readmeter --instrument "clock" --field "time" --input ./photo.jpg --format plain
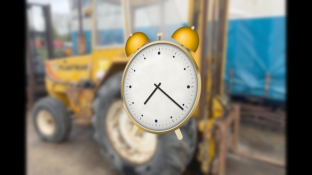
7:21
